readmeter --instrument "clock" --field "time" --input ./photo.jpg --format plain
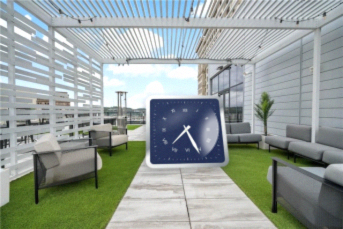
7:26
